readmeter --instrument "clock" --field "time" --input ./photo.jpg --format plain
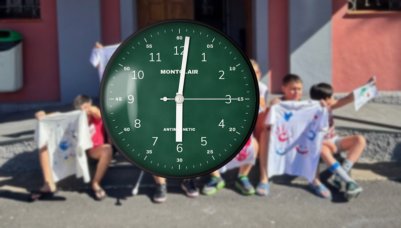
6:01:15
